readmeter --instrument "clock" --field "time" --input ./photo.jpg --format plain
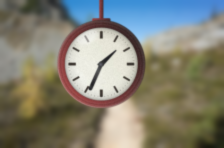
1:34
